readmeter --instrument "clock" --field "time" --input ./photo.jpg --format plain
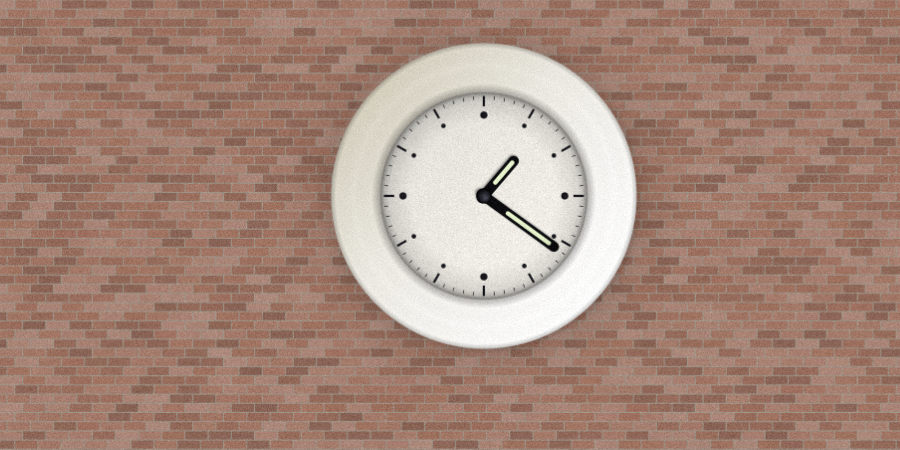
1:21
